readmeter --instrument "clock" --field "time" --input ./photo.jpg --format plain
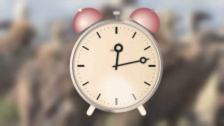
12:13
